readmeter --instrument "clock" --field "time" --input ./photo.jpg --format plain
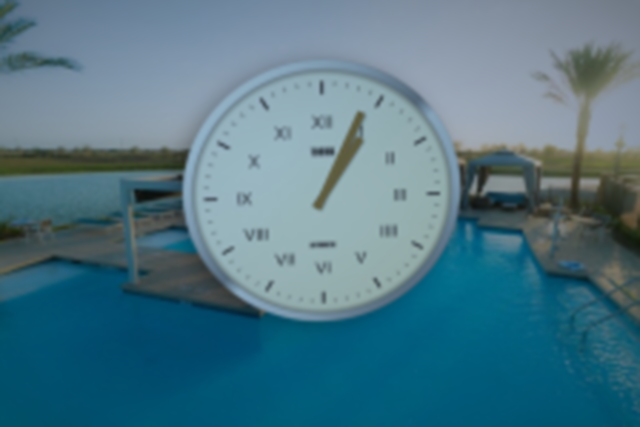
1:04
